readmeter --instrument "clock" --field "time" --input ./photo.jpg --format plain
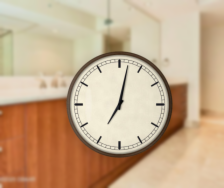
7:02
